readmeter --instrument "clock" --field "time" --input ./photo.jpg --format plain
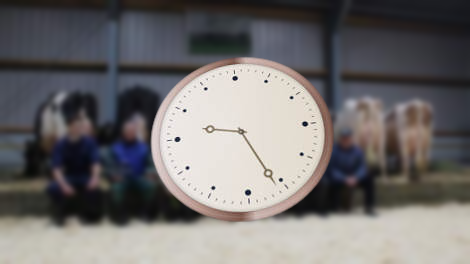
9:26
